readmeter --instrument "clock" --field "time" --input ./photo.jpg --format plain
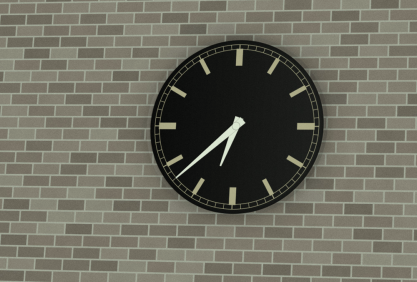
6:38
